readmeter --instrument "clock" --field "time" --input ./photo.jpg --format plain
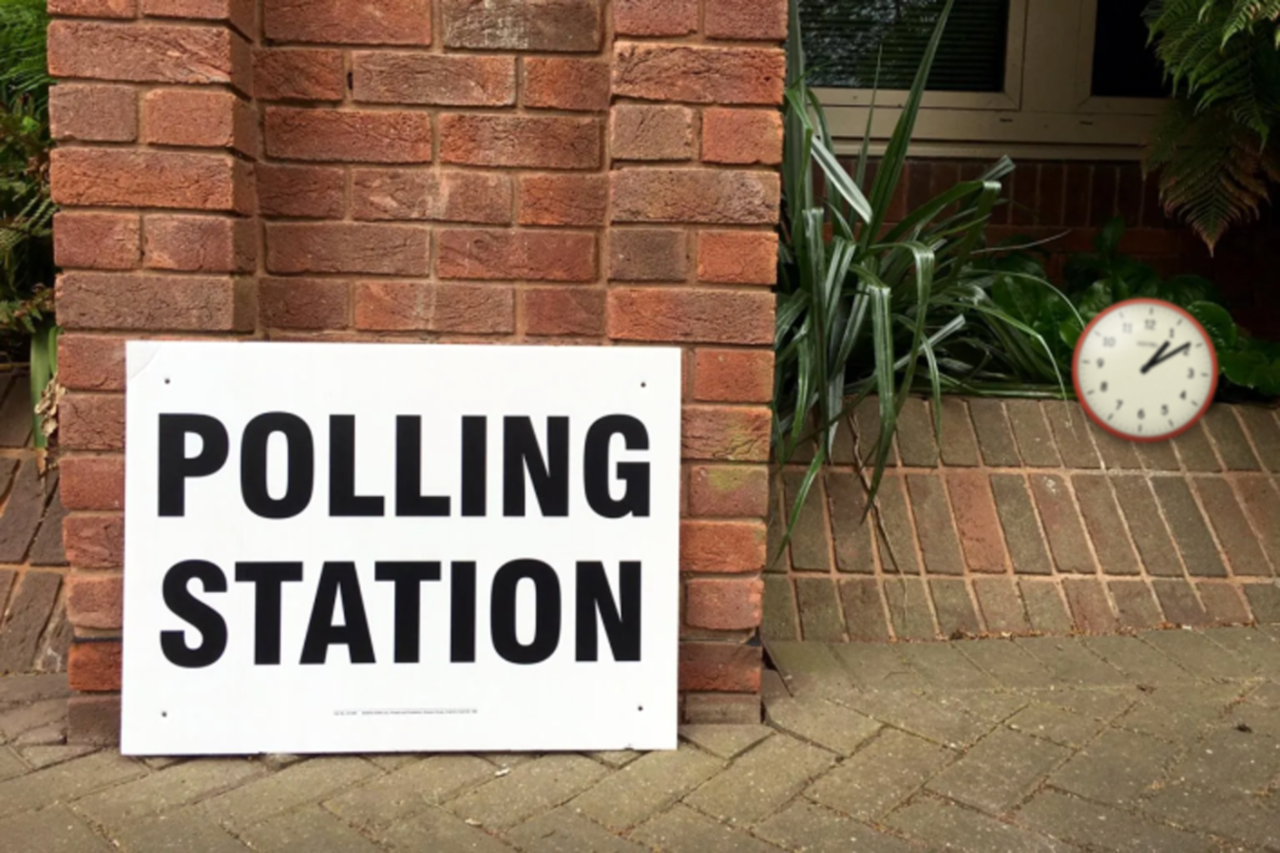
1:09
